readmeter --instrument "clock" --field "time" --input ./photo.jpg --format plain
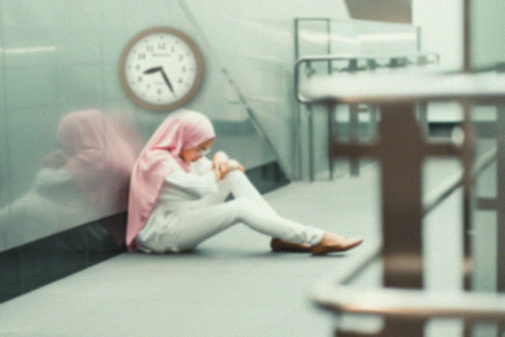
8:25
